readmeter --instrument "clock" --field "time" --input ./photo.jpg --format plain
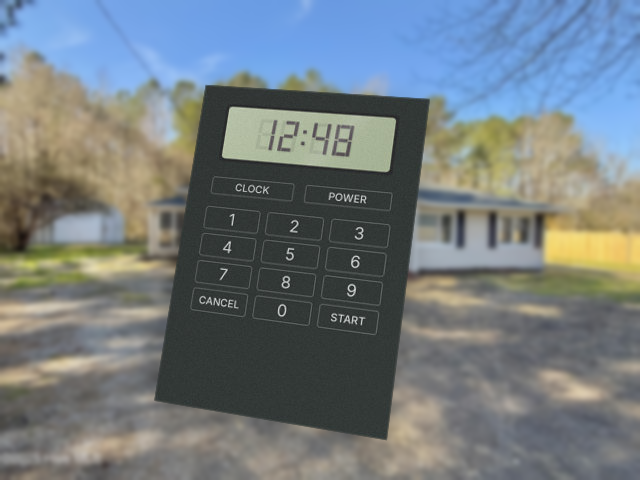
12:48
